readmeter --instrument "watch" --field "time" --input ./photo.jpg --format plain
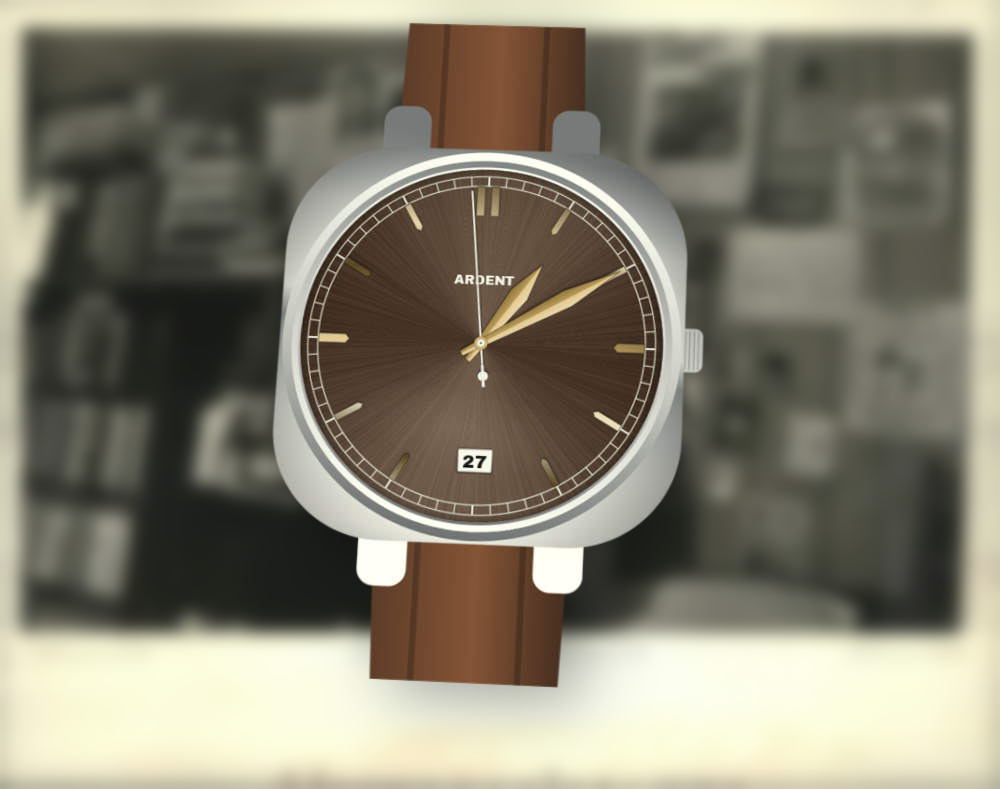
1:09:59
